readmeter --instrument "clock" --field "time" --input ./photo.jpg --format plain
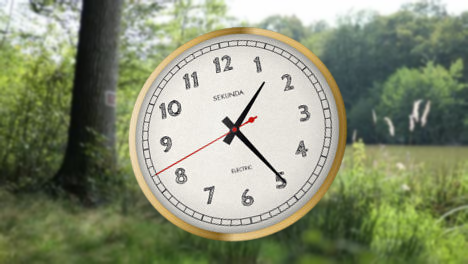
1:24:42
